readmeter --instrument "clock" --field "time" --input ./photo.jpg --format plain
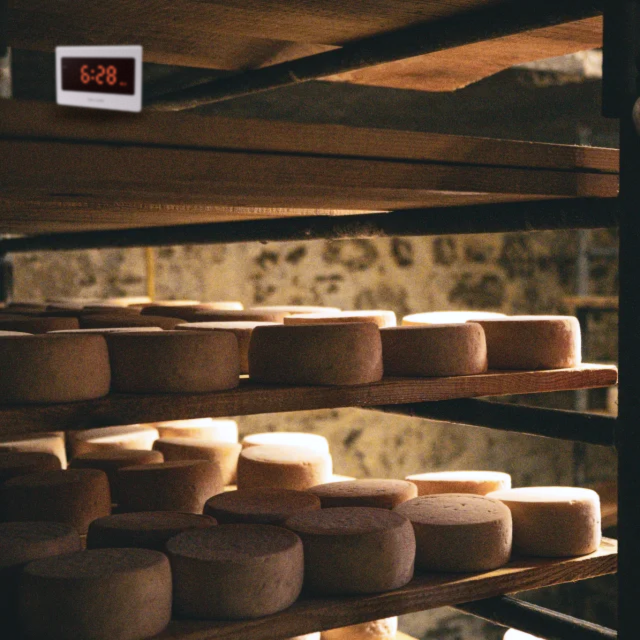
6:28
